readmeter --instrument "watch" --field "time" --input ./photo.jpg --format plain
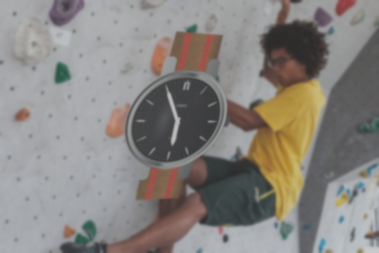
5:55
